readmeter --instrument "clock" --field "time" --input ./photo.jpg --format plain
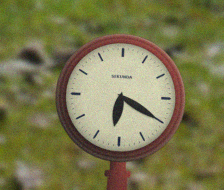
6:20
